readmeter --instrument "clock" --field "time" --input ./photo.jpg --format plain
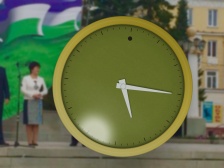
5:15
